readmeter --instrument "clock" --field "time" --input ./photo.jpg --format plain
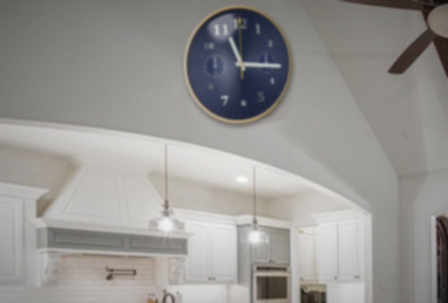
11:16
